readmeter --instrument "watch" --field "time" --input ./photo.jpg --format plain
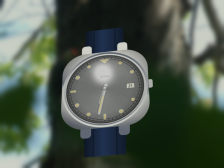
6:32
